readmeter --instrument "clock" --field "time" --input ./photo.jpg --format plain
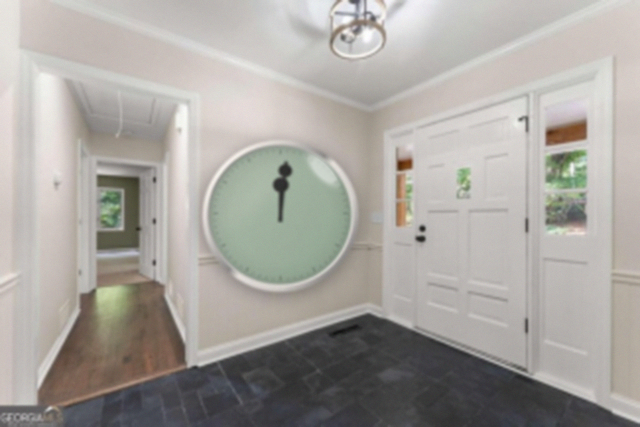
12:01
